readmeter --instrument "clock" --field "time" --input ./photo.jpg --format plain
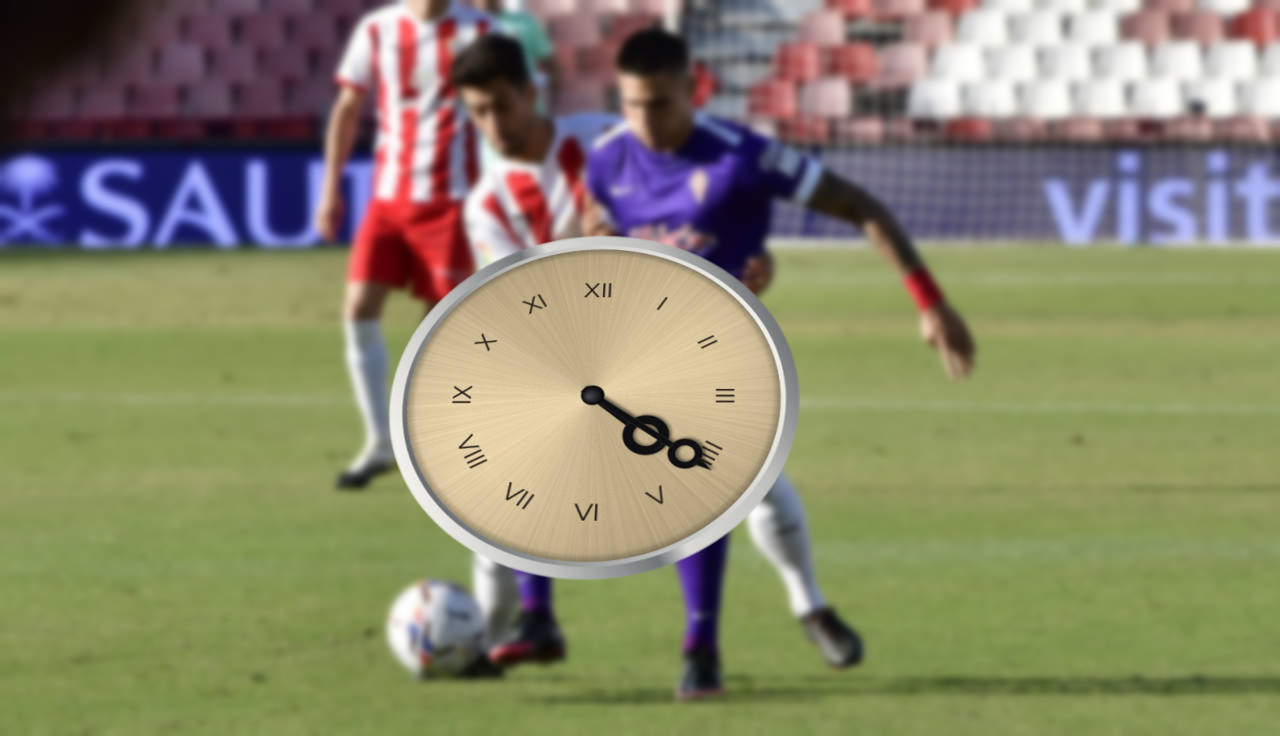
4:21
